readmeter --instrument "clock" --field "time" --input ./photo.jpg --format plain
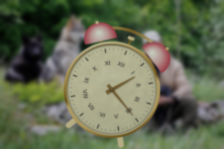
1:20
